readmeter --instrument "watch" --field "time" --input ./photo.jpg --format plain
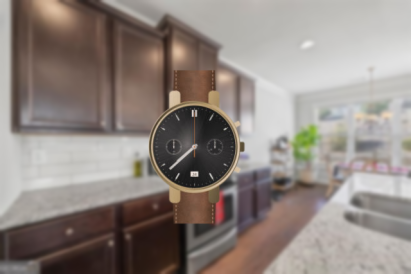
7:38
